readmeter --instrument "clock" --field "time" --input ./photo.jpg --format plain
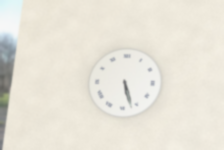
5:27
